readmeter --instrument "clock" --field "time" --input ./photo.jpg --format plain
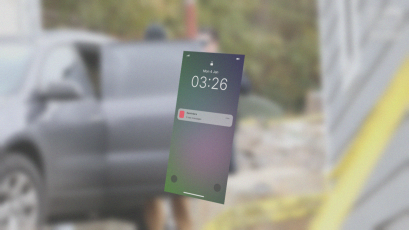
3:26
